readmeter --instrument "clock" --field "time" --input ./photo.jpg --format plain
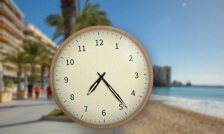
7:24
